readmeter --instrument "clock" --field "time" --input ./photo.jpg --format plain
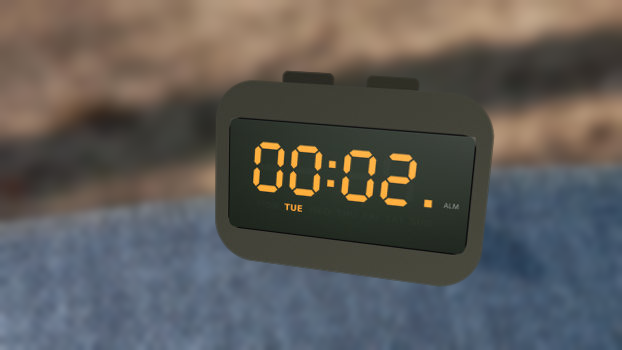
0:02
